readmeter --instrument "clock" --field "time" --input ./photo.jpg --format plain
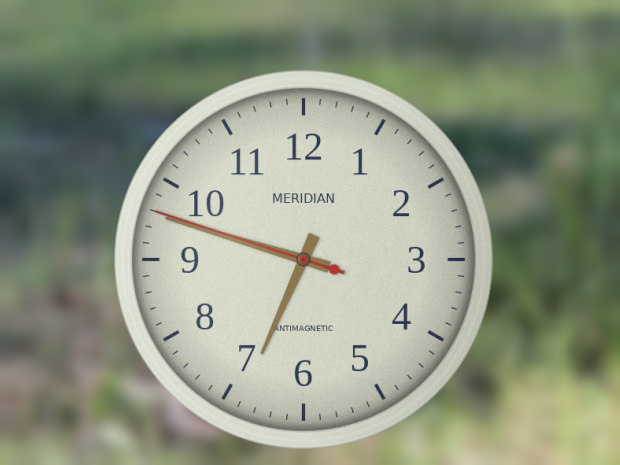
6:47:48
